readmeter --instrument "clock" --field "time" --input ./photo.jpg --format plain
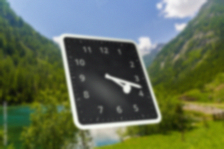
4:18
